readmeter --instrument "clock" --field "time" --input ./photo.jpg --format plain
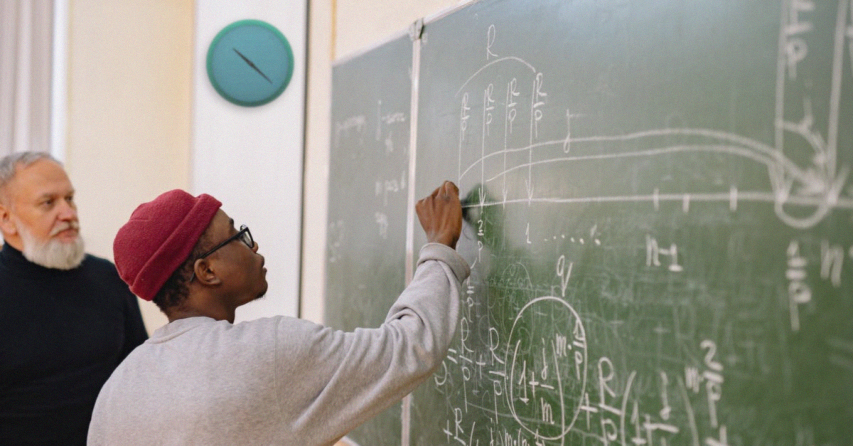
10:22
